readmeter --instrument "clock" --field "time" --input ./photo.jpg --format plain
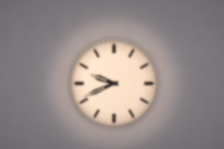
9:41
